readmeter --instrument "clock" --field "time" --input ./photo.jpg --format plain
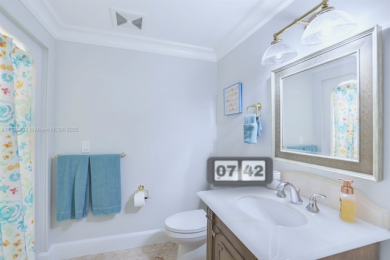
7:42
